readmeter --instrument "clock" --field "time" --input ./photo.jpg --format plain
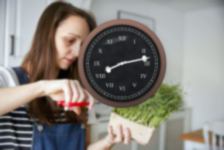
8:13
